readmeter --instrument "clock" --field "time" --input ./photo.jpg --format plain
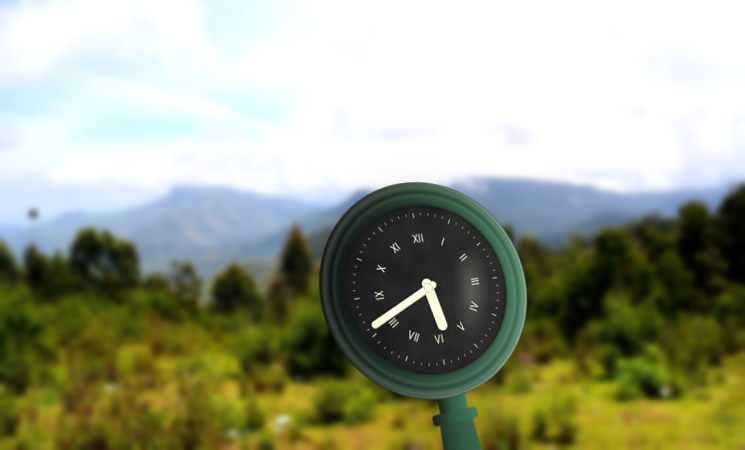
5:41
